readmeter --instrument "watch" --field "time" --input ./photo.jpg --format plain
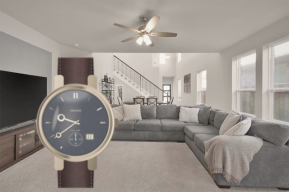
9:39
